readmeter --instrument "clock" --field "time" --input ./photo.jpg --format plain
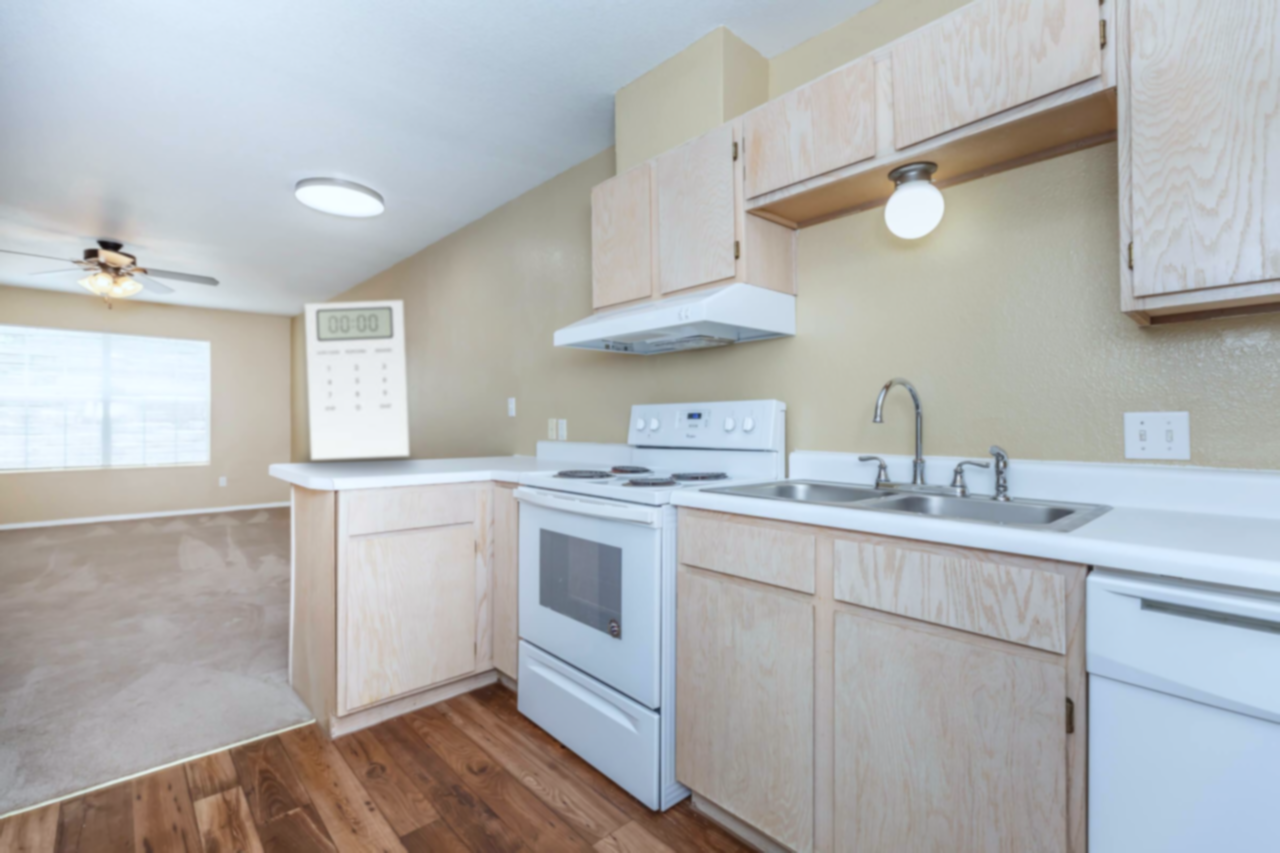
0:00
